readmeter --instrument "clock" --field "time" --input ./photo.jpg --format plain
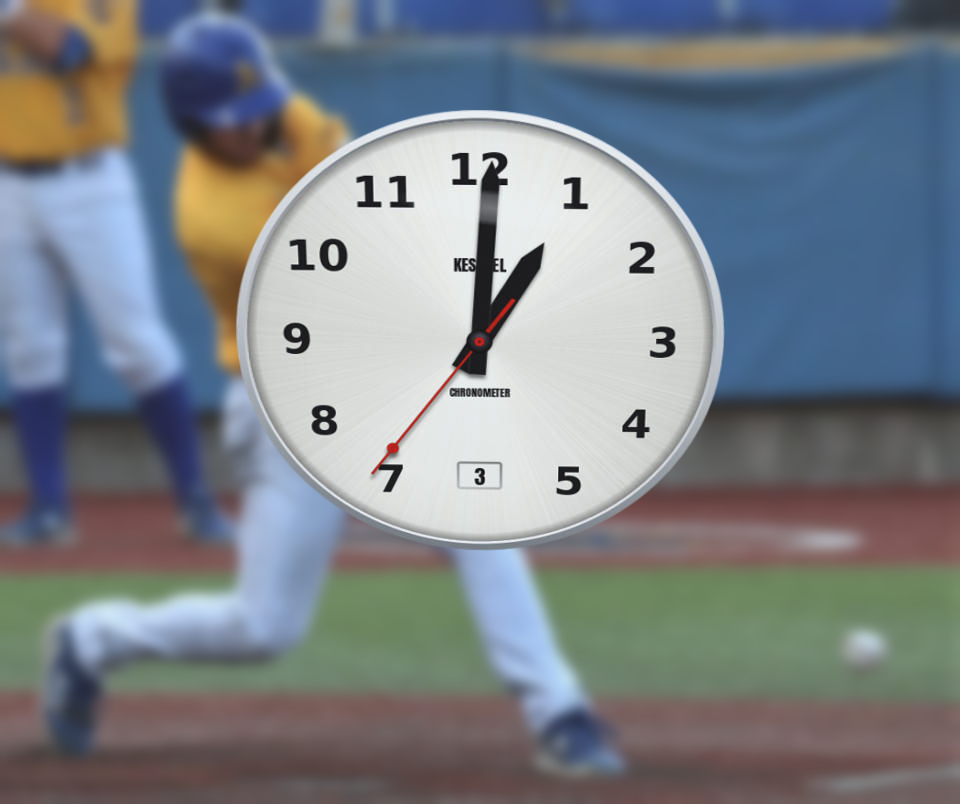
1:00:36
